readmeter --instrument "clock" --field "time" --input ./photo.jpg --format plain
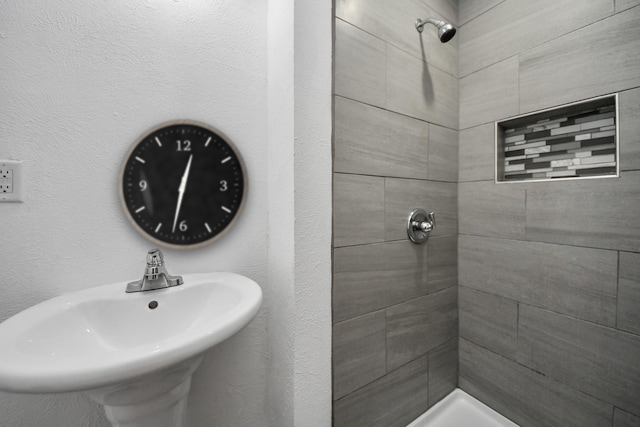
12:32
